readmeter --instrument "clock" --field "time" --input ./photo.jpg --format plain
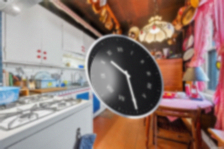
10:30
